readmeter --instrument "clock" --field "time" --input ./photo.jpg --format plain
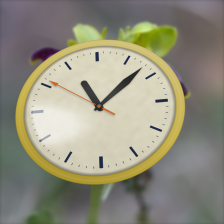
11:07:51
